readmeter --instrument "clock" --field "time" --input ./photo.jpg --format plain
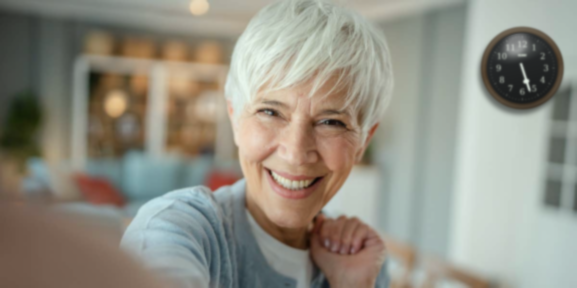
5:27
